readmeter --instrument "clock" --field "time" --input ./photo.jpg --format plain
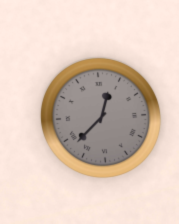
12:38
